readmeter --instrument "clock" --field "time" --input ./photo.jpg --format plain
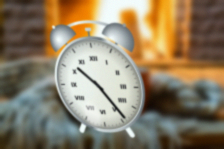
10:24
